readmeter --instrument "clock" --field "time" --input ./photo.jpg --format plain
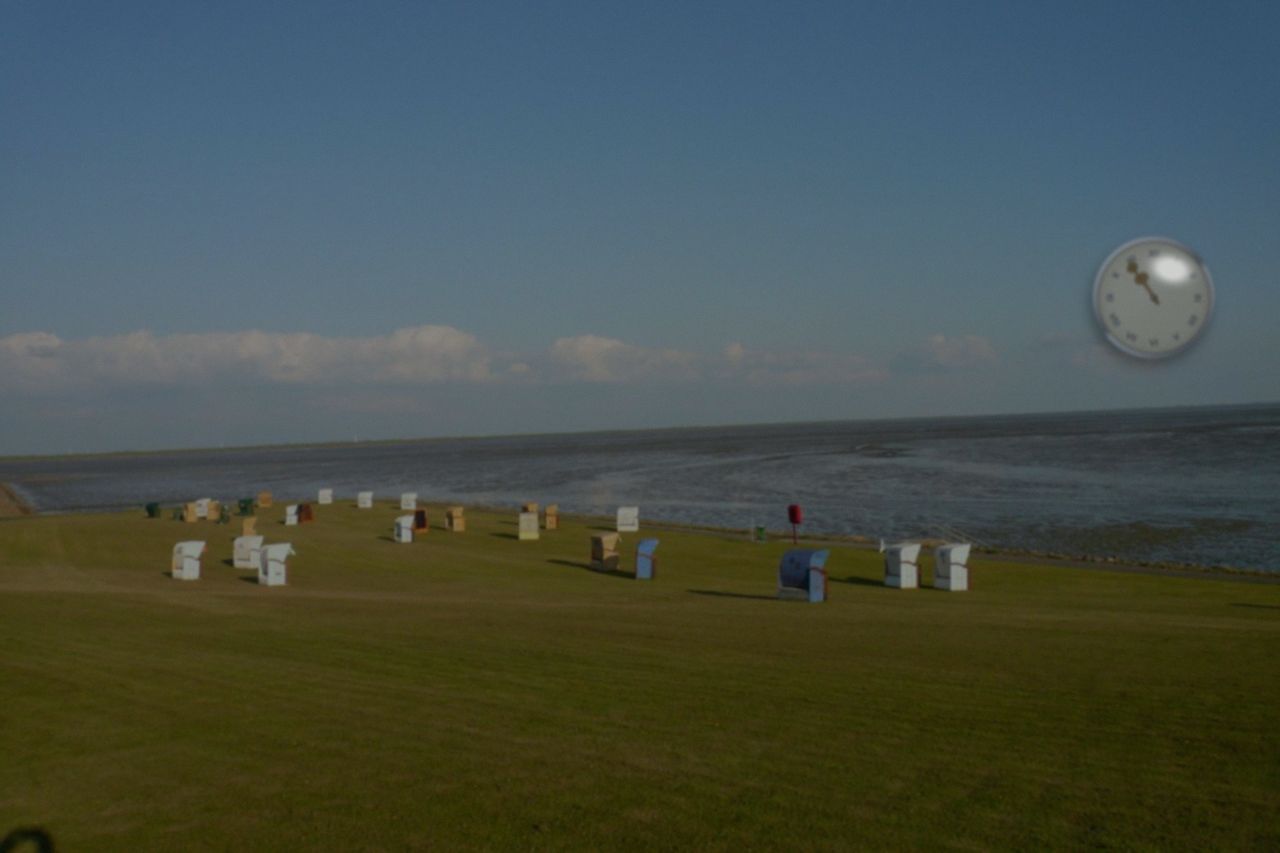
10:54
